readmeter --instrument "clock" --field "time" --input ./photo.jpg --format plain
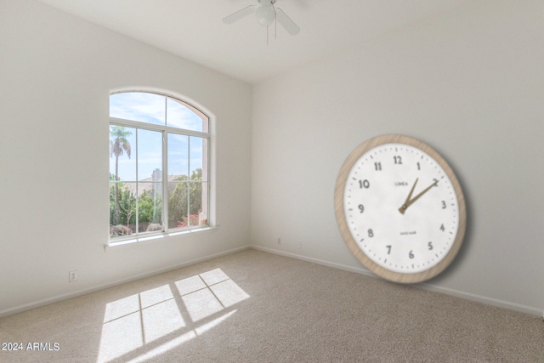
1:10
